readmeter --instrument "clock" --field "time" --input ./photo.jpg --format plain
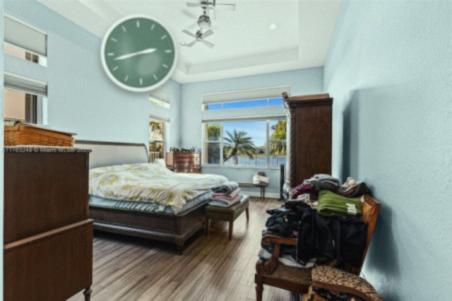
2:43
